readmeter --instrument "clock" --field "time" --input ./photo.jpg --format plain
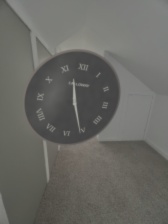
11:26
